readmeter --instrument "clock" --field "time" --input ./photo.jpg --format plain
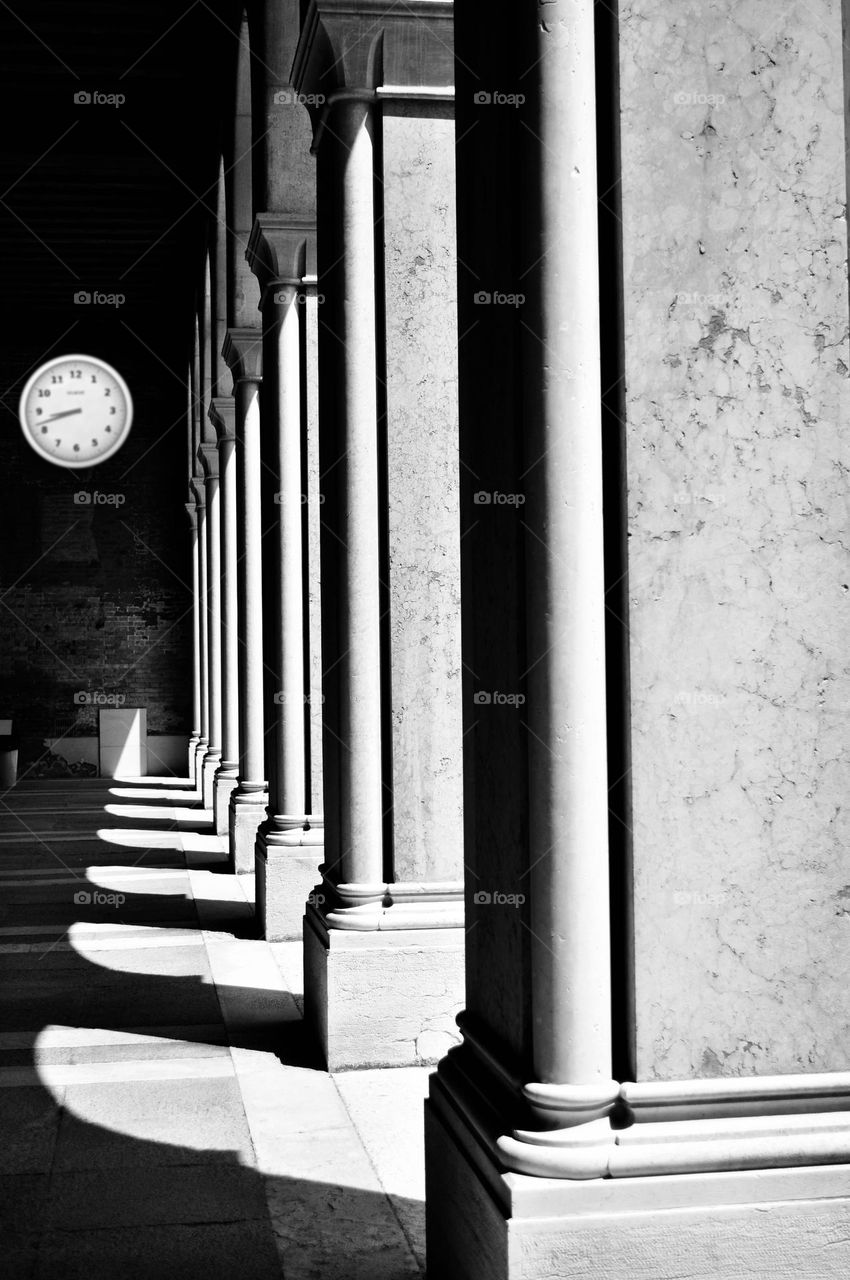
8:42
